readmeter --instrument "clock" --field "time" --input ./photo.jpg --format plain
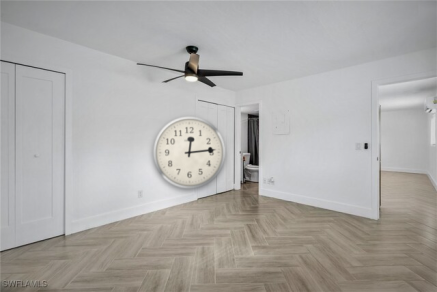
12:14
